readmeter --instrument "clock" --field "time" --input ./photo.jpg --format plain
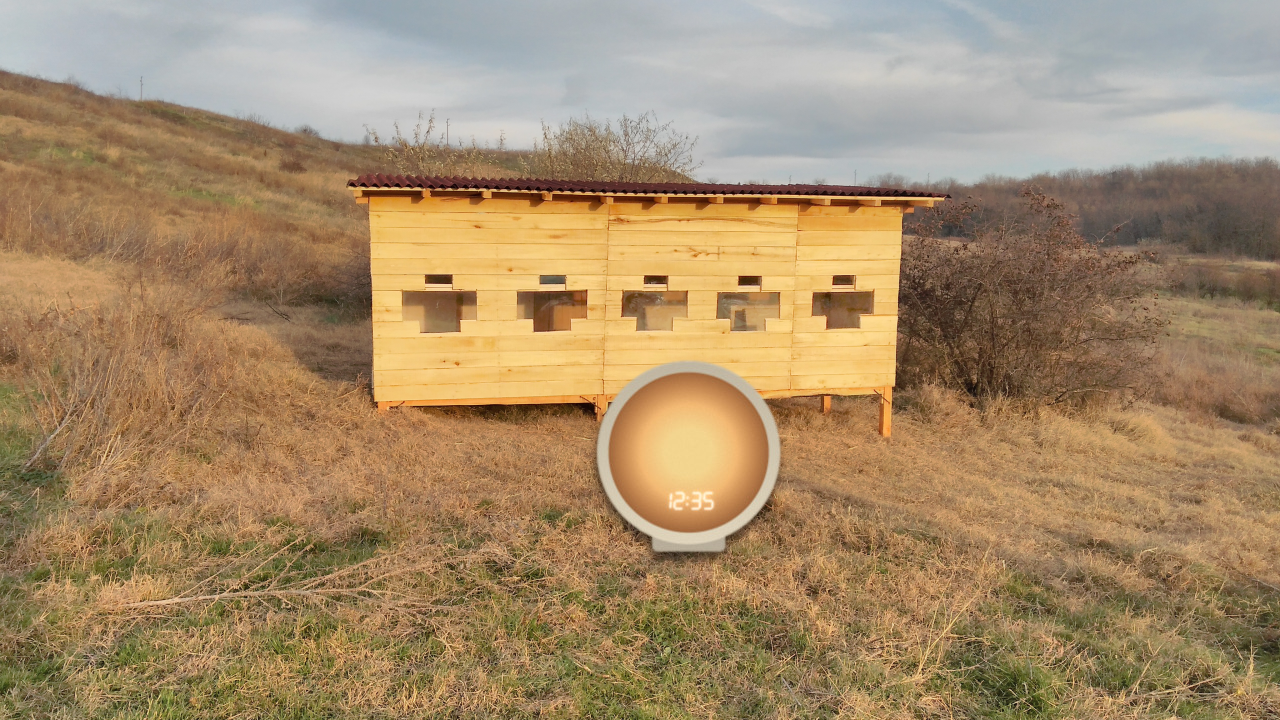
12:35
